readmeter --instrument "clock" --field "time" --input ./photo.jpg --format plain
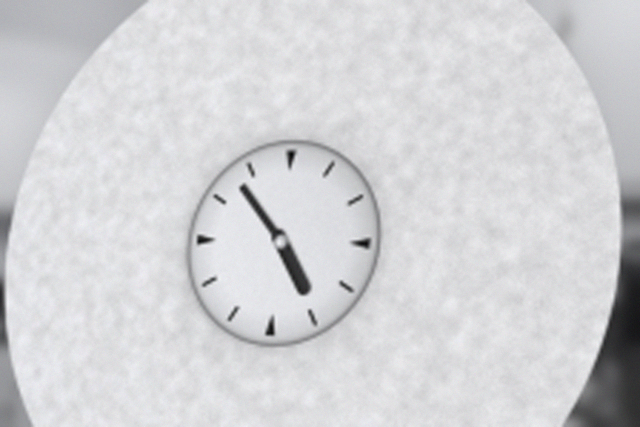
4:53
